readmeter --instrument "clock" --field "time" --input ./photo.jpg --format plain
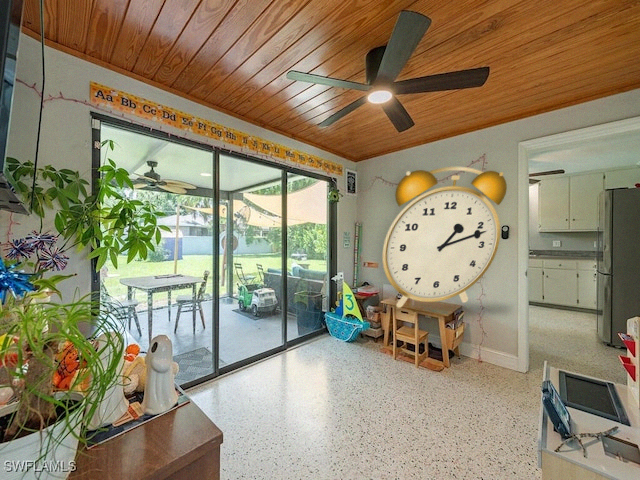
1:12
